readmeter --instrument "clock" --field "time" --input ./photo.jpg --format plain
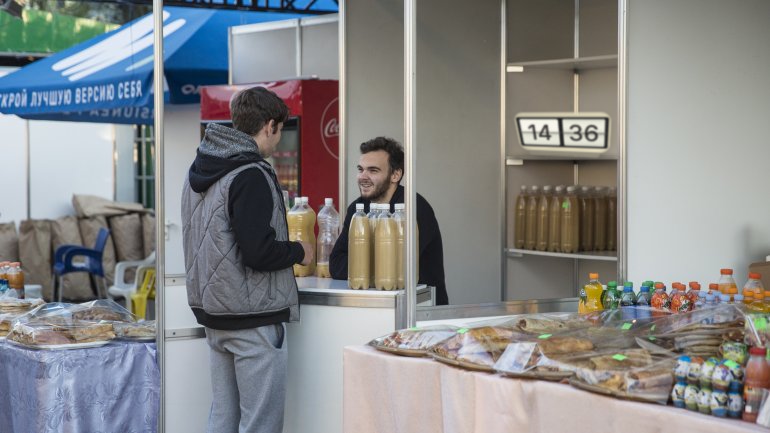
14:36
